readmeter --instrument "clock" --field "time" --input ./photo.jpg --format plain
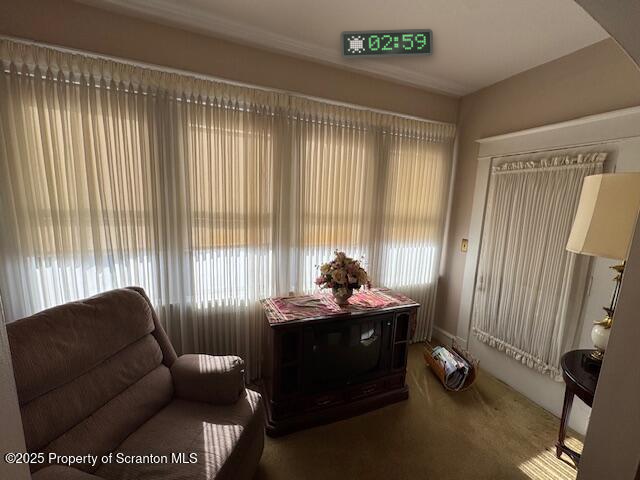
2:59
